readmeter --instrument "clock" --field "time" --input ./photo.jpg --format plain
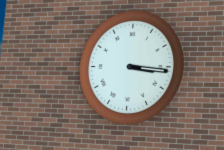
3:16
